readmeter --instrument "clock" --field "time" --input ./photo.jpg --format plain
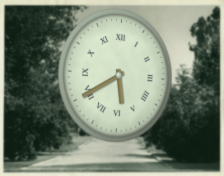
5:40
